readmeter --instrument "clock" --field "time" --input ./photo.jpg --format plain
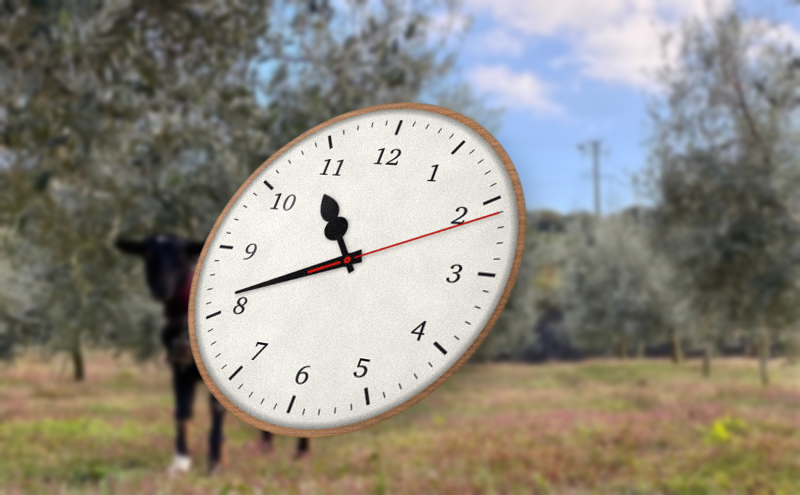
10:41:11
